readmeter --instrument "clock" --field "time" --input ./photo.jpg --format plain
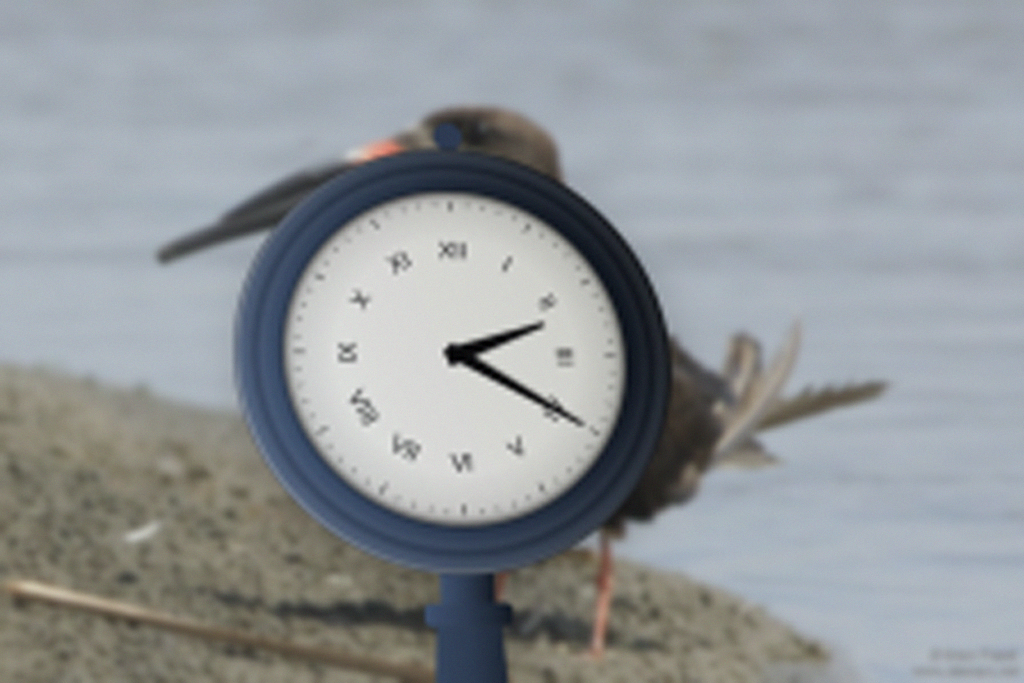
2:20
